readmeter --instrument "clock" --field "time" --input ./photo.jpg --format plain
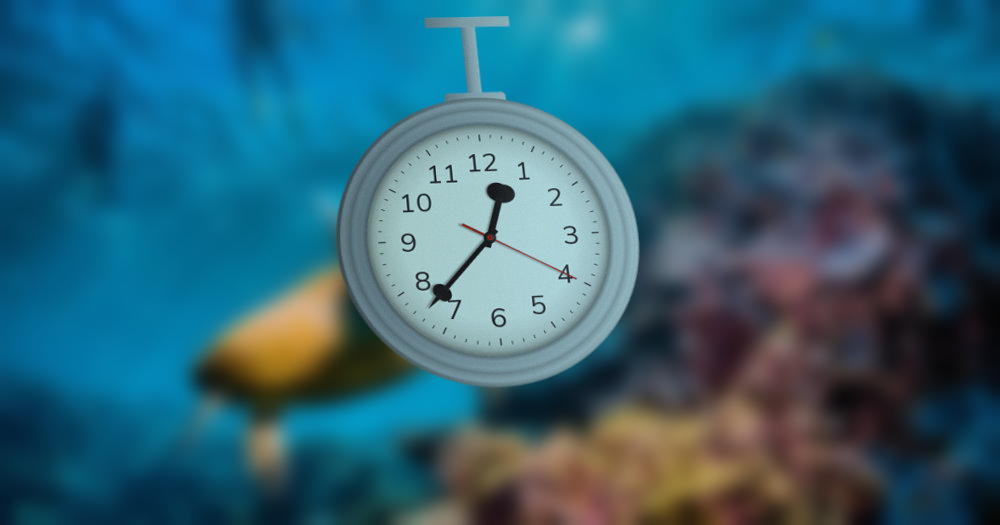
12:37:20
